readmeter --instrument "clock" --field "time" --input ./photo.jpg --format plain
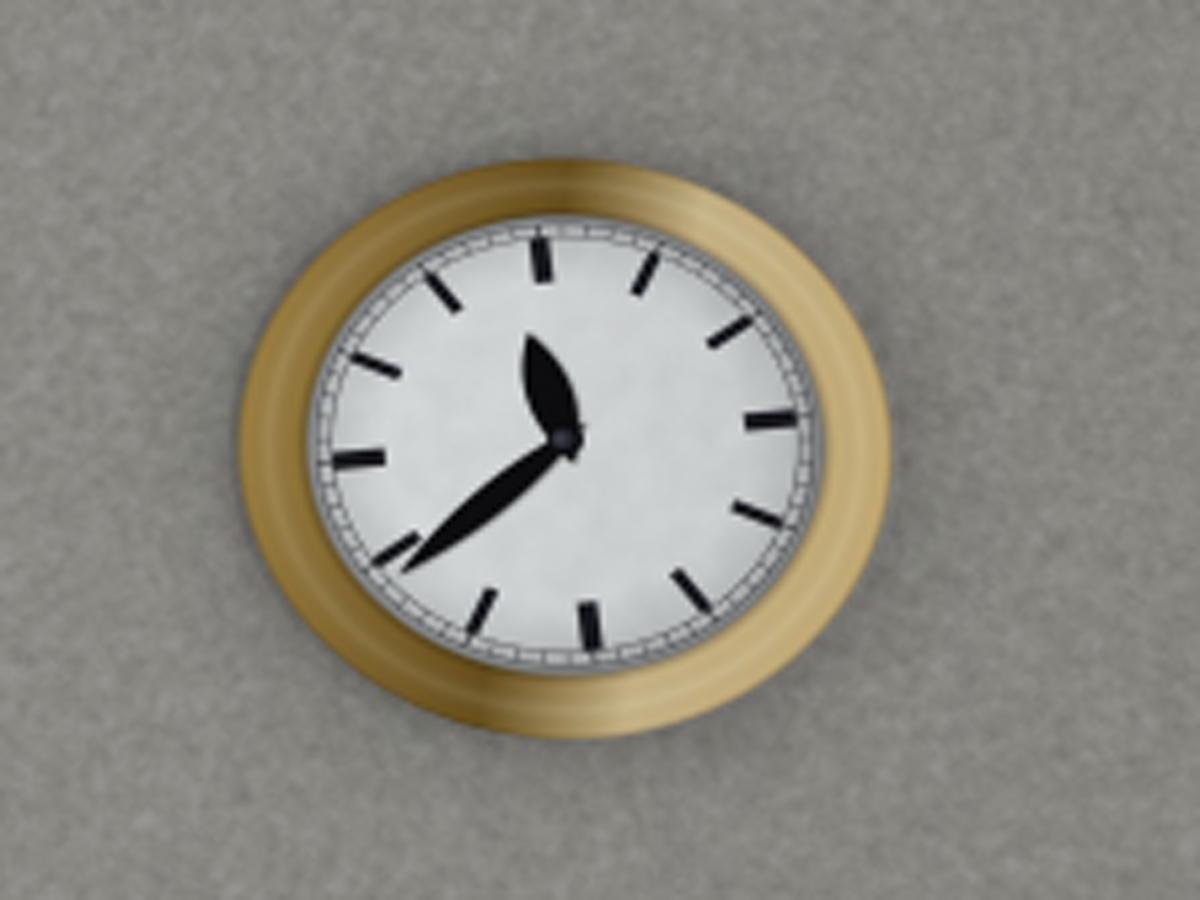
11:39
